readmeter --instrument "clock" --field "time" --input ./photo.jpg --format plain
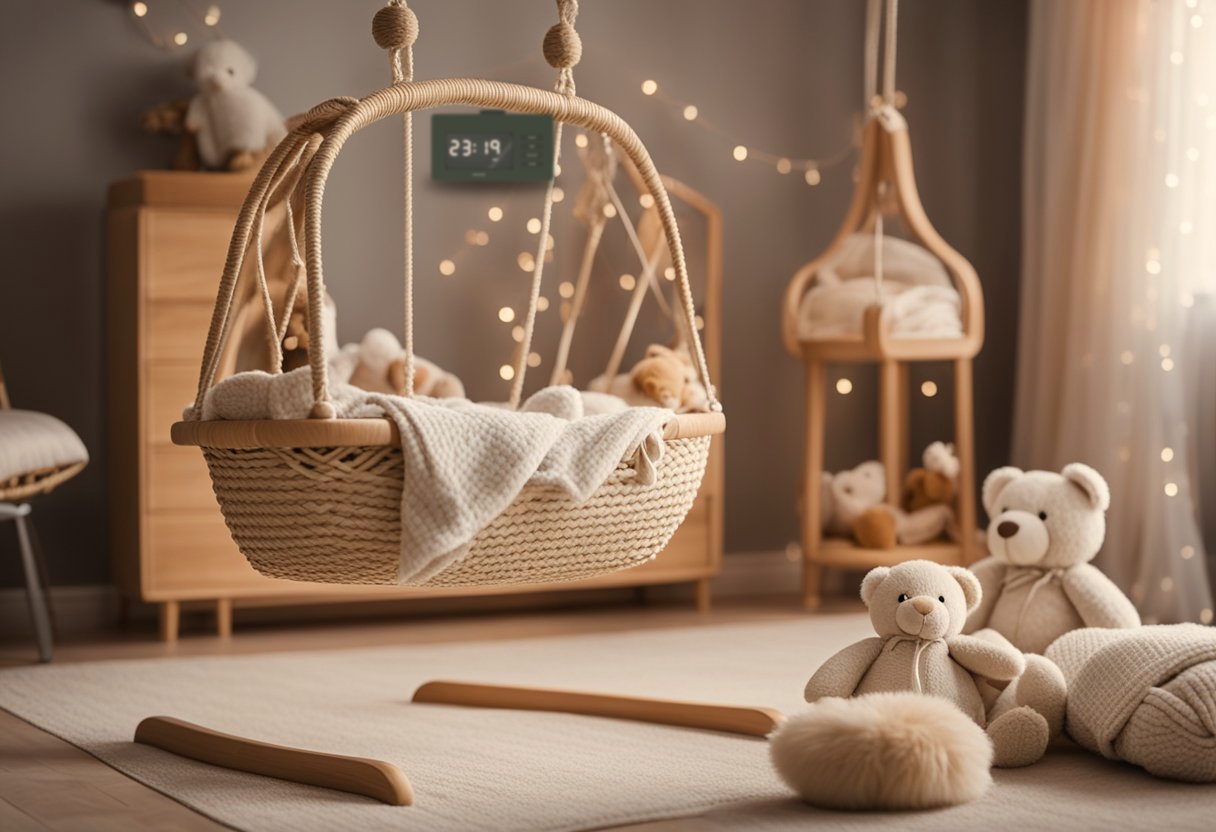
23:19
